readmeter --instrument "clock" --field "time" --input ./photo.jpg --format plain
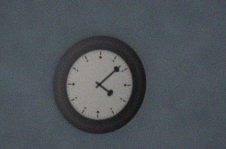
4:08
